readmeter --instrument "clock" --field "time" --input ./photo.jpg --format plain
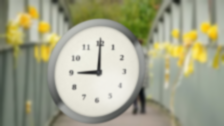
9:00
